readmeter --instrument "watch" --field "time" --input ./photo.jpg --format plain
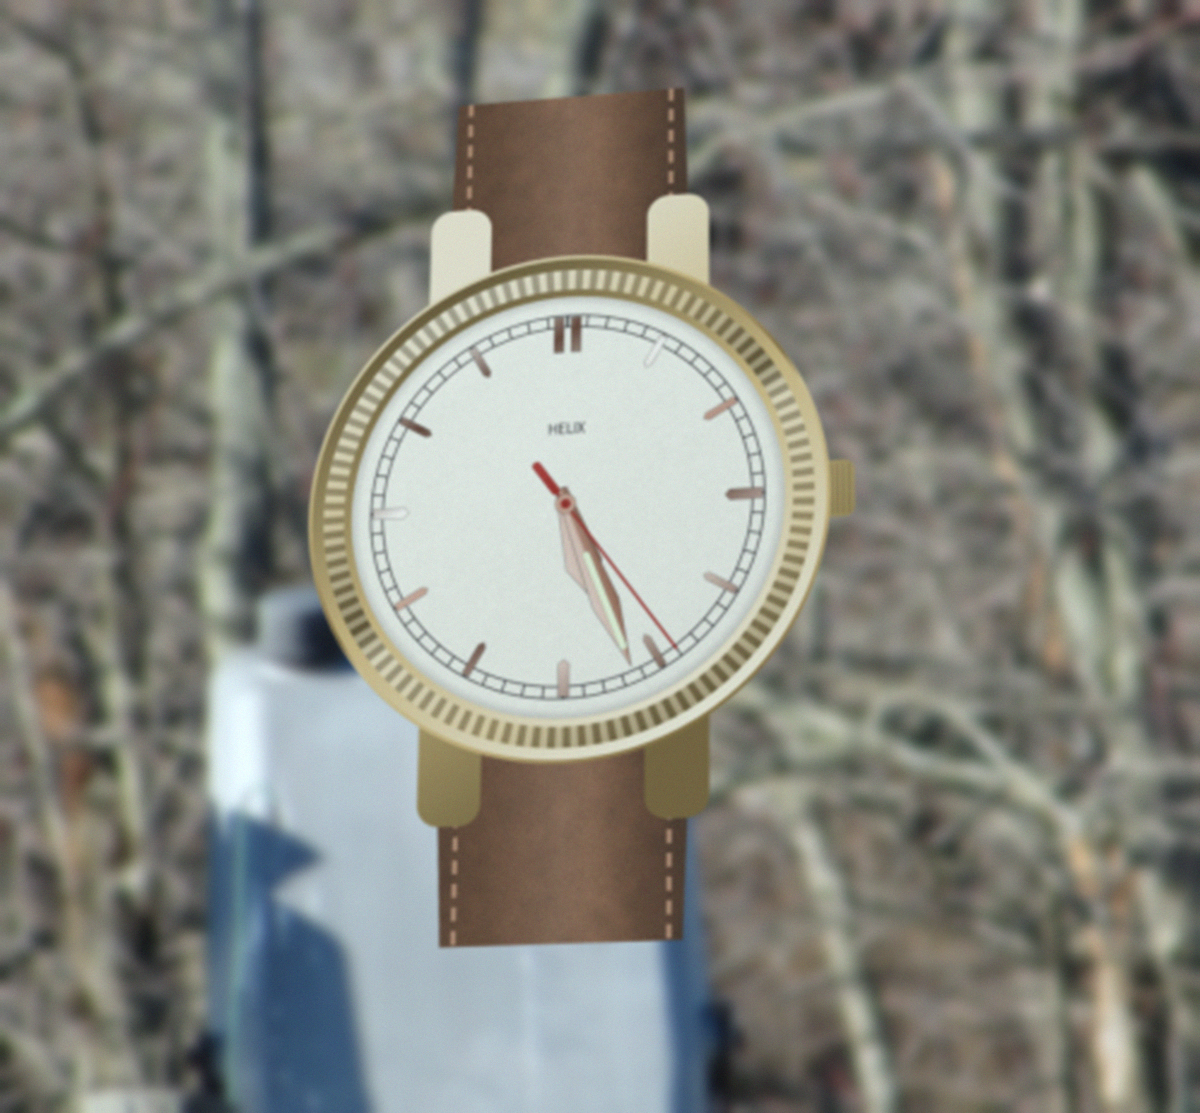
5:26:24
